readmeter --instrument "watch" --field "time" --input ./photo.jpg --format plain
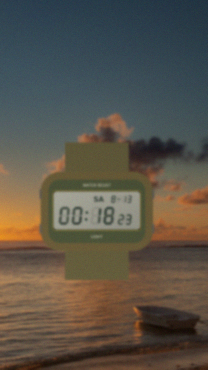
0:18
